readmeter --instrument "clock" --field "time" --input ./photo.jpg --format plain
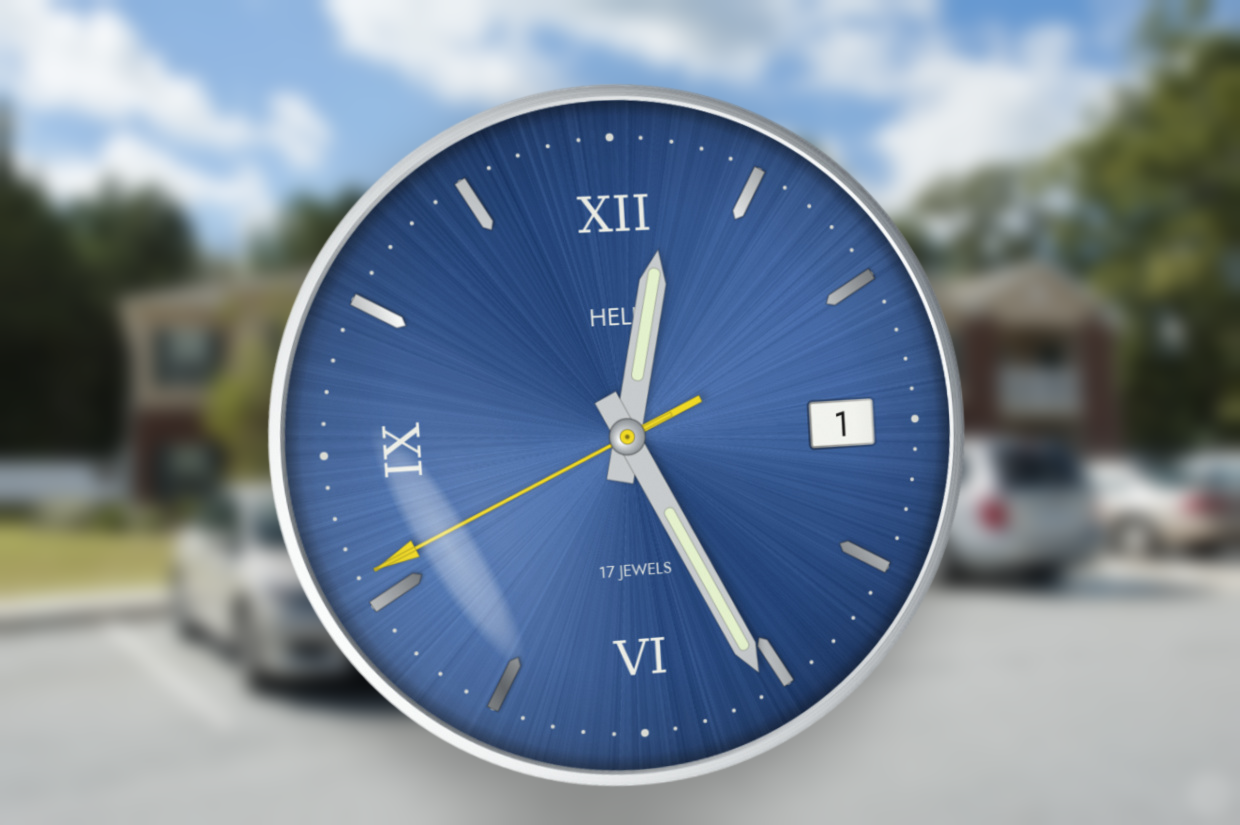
12:25:41
